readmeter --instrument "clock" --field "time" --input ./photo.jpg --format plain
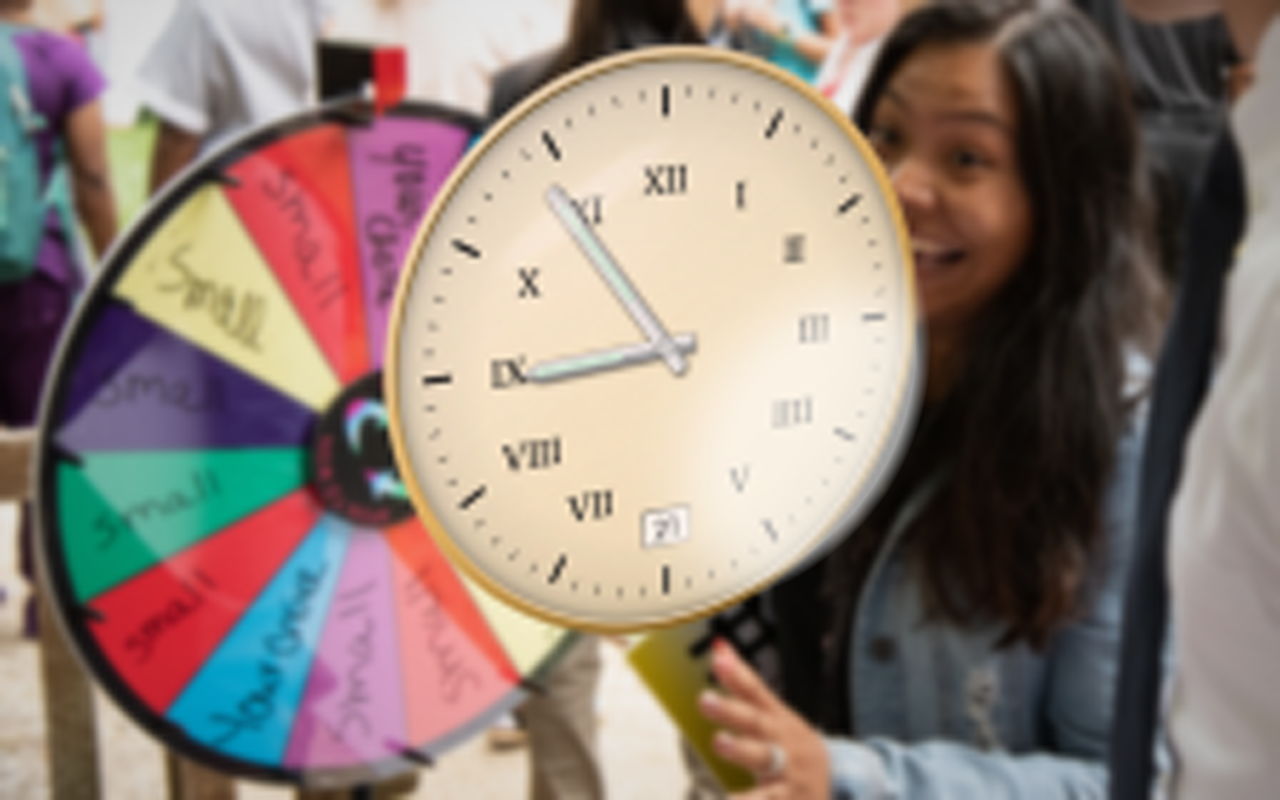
8:54
